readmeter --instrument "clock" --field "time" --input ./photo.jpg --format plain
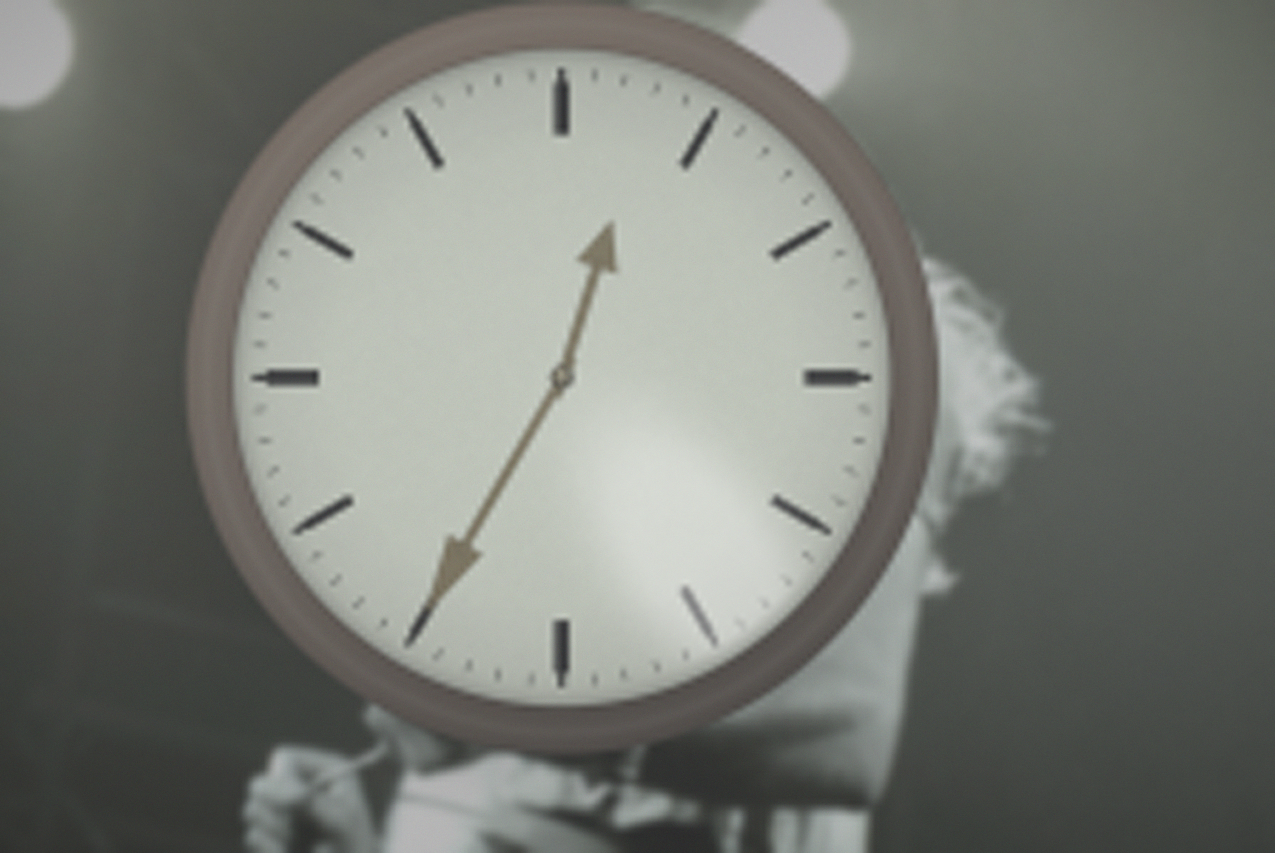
12:35
